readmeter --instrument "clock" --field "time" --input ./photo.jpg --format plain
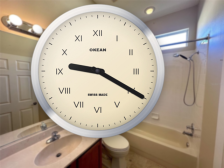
9:20
